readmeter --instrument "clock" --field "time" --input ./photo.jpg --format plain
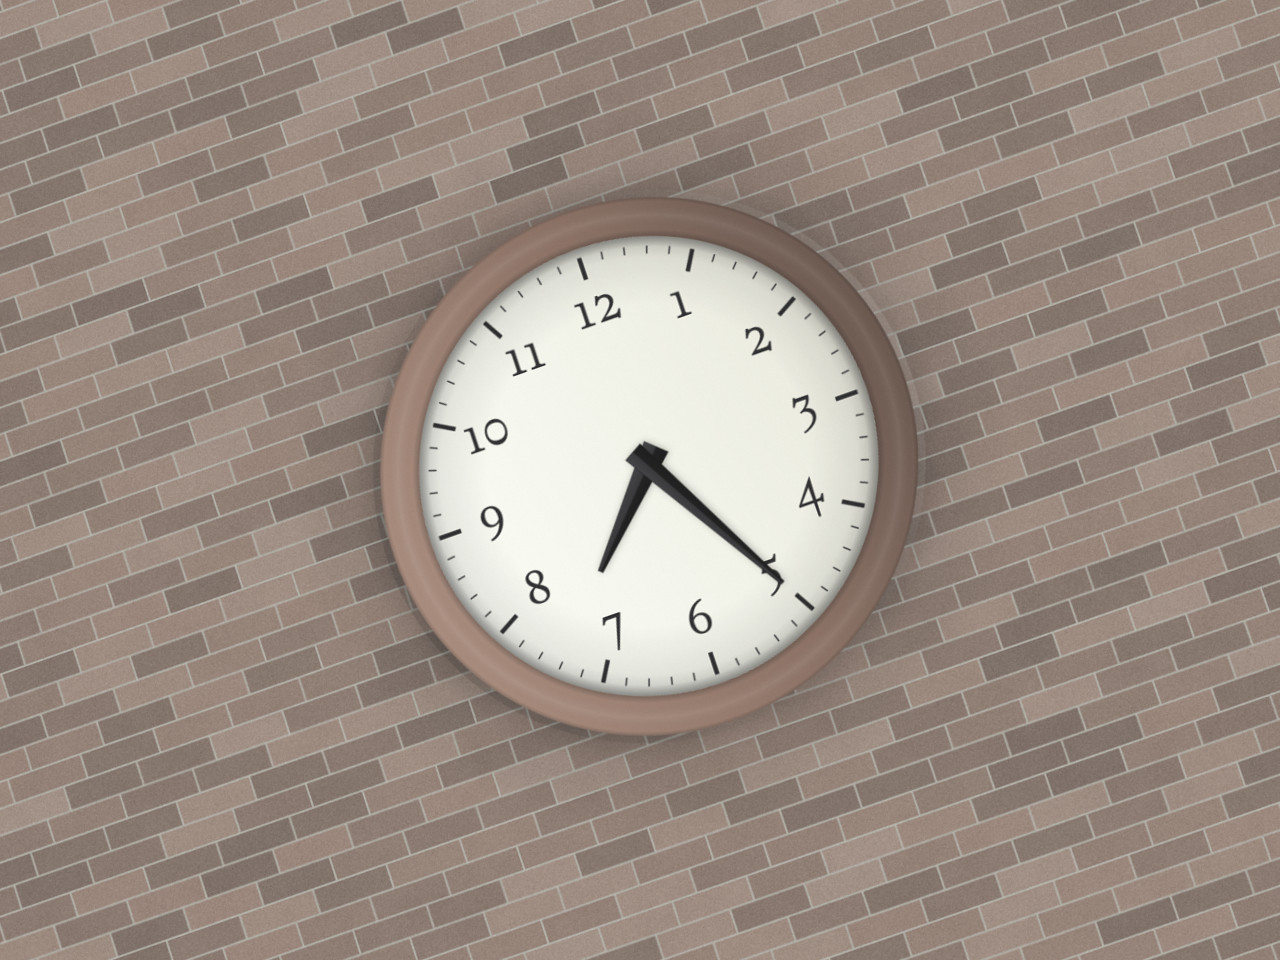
7:25
